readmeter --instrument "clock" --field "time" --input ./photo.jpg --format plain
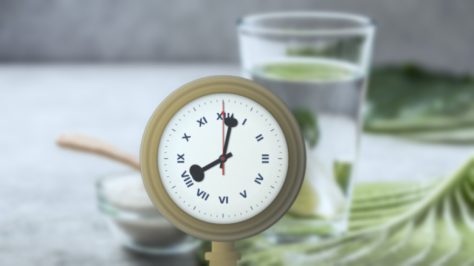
8:02:00
